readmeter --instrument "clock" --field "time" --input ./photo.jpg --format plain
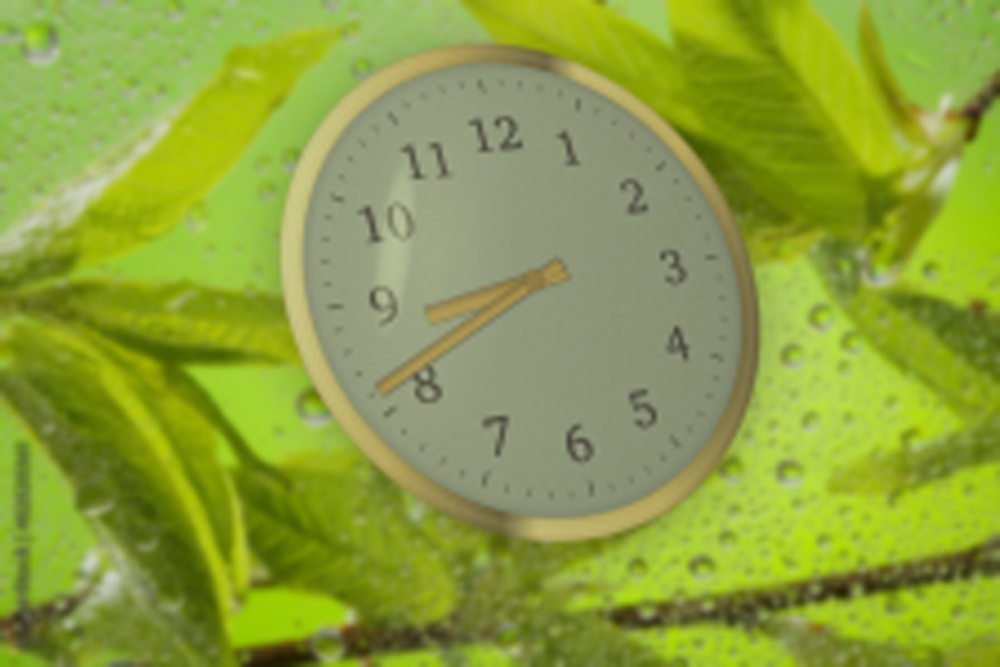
8:41
